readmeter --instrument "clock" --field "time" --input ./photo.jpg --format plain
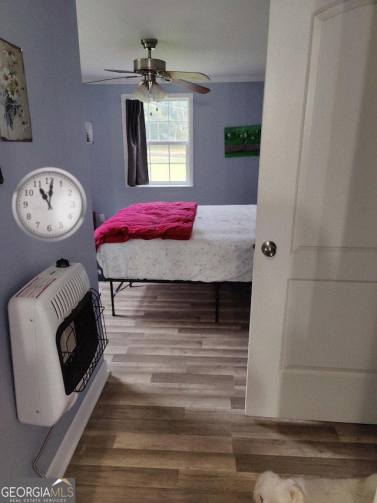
11:01
